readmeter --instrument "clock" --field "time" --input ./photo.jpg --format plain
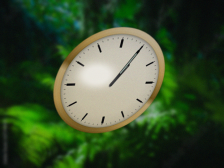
1:05
